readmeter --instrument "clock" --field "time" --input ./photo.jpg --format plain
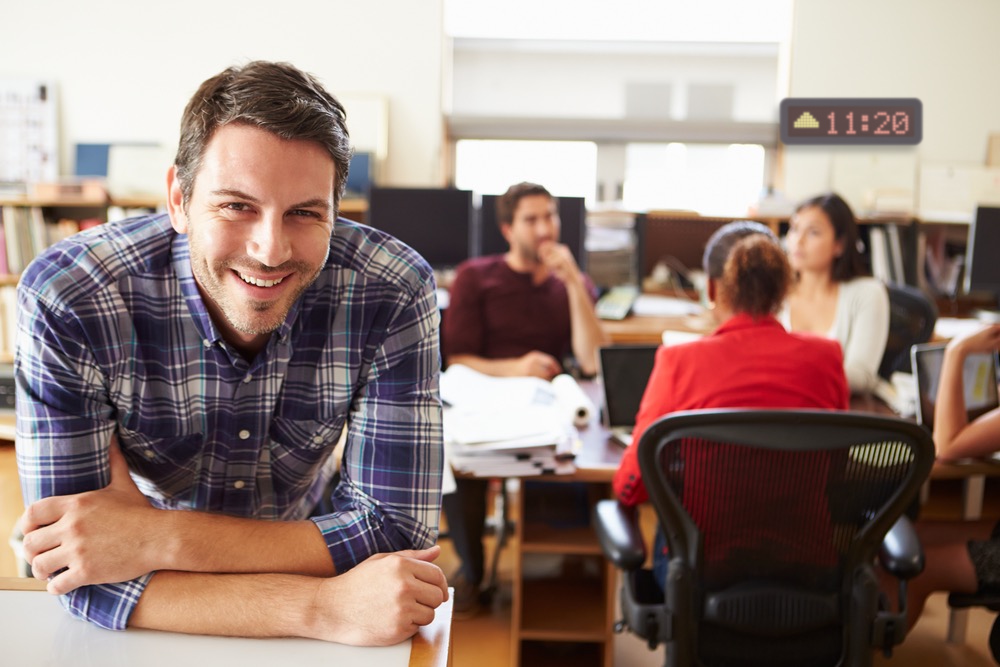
11:20
